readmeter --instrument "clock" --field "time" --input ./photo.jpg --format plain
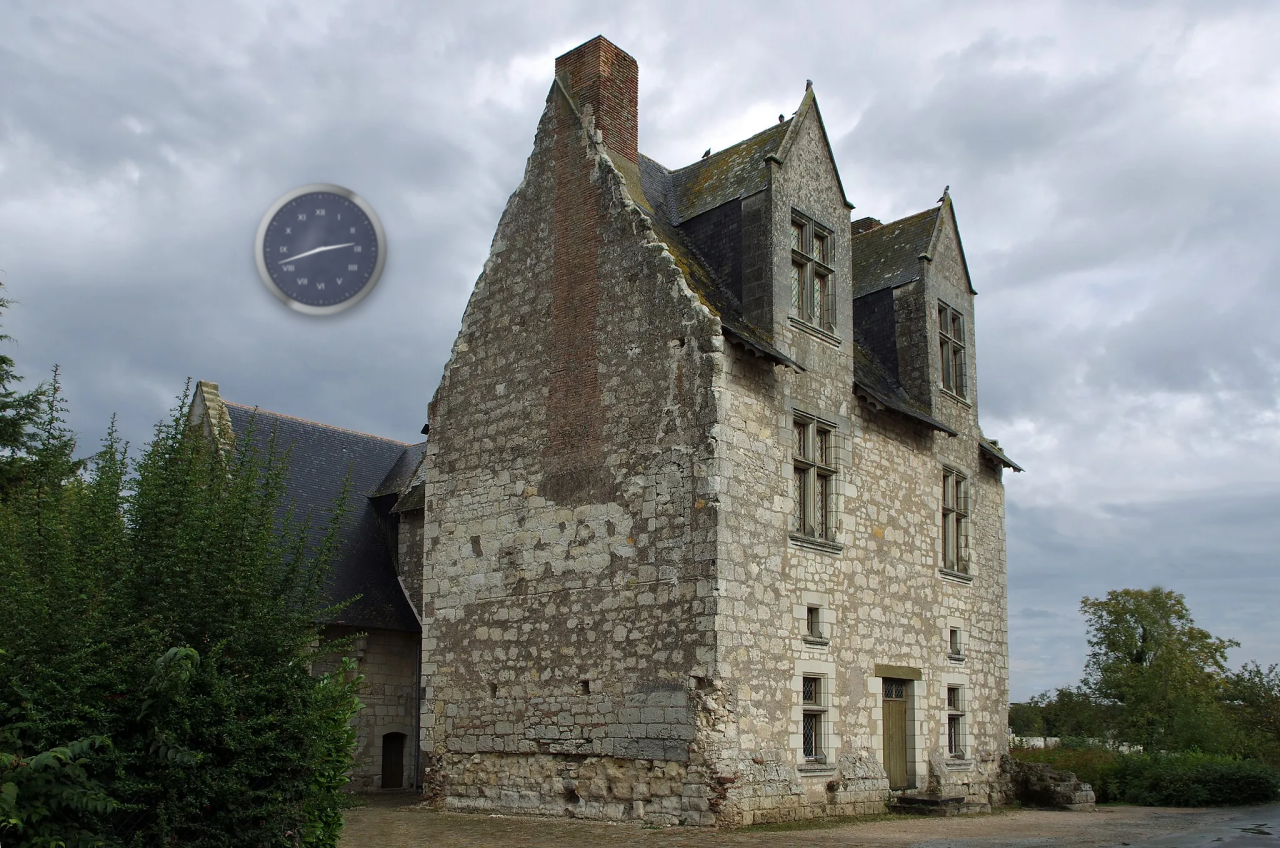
2:42
